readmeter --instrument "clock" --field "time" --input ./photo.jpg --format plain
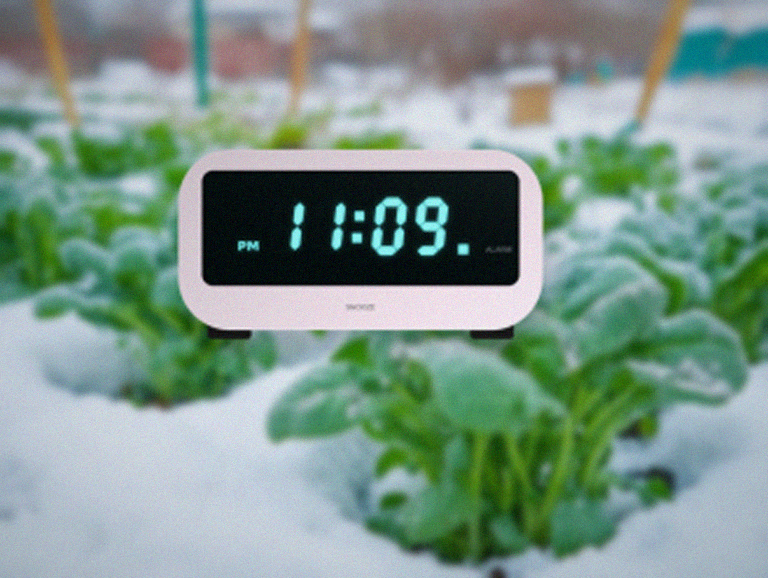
11:09
